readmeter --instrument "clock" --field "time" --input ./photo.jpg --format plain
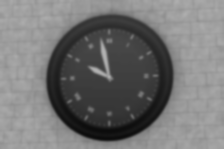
9:58
